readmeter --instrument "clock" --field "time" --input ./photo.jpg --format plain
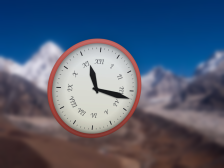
11:17
